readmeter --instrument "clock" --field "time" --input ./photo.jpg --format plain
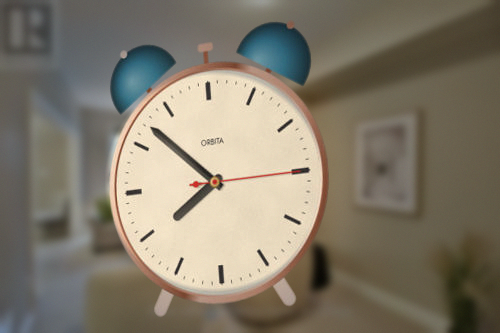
7:52:15
